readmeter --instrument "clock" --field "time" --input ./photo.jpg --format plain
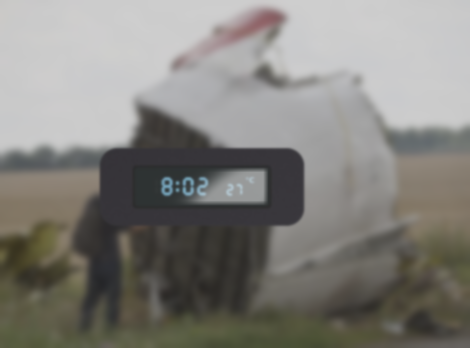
8:02
